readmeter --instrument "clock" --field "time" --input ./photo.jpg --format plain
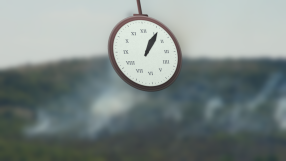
1:06
